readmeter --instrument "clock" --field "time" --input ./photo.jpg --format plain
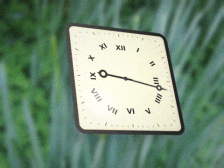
9:17
